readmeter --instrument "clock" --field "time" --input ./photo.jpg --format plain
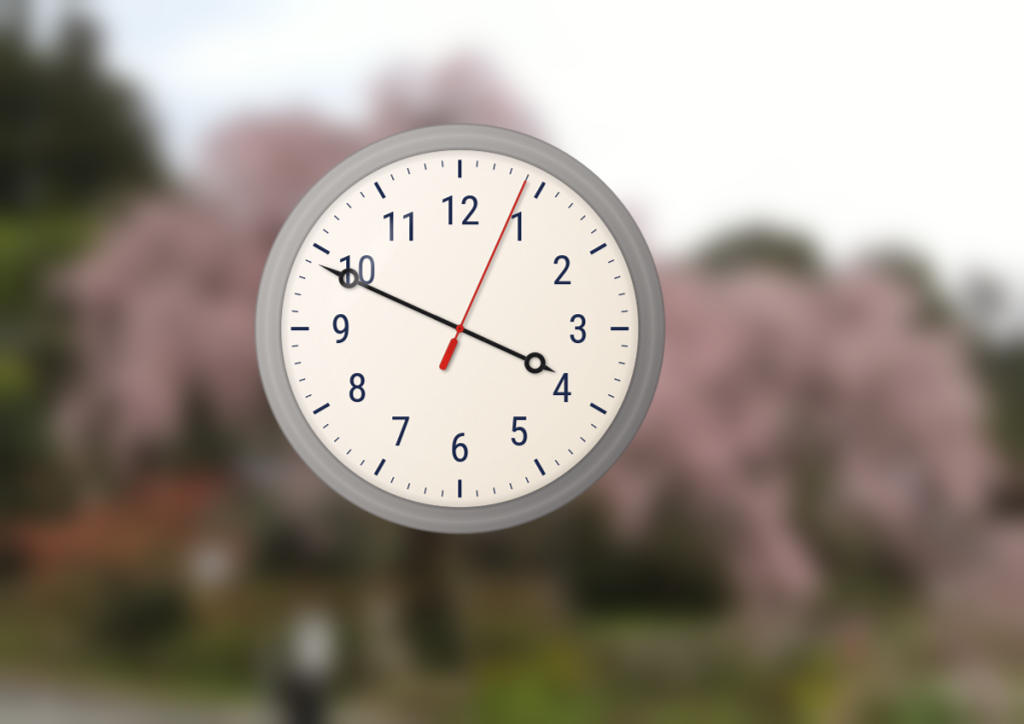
3:49:04
